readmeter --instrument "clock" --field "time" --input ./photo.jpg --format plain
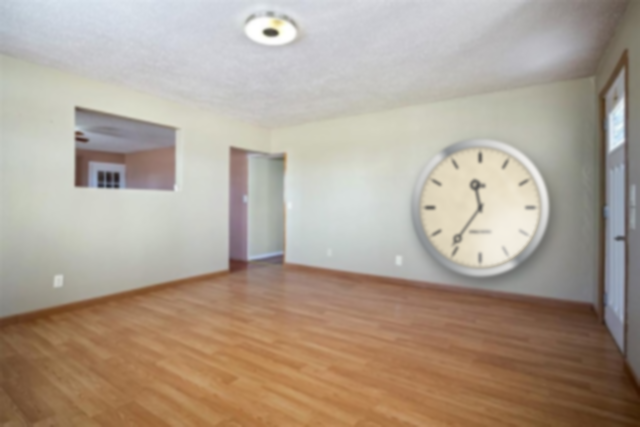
11:36
